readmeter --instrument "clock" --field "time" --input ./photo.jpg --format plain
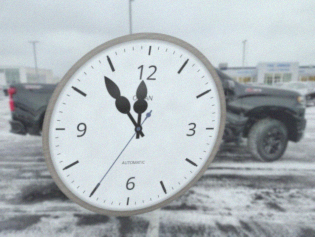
11:53:35
